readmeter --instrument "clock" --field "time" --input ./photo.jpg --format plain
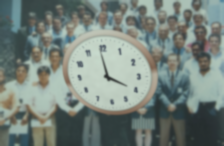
3:59
